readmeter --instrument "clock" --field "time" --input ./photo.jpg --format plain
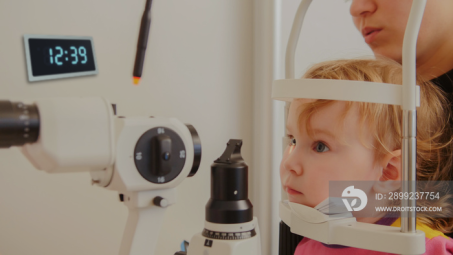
12:39
